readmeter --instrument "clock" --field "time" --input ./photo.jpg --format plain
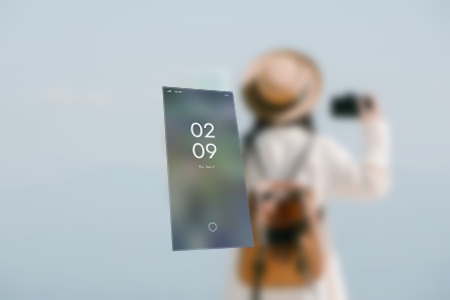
2:09
